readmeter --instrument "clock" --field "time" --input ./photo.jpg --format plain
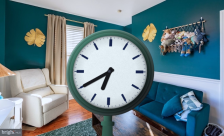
6:40
